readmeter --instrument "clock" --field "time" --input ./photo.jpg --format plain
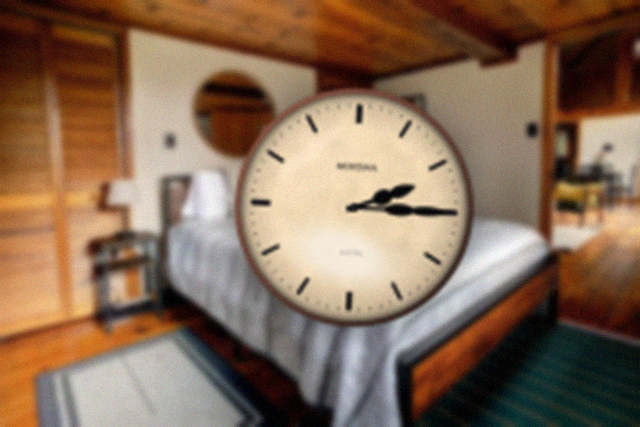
2:15
